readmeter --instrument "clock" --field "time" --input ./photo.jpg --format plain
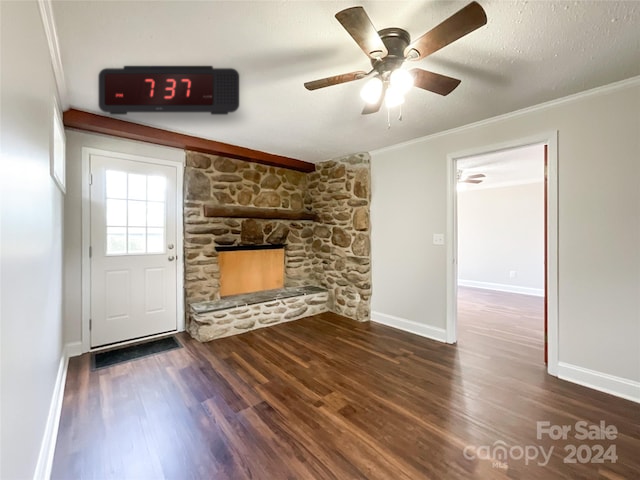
7:37
